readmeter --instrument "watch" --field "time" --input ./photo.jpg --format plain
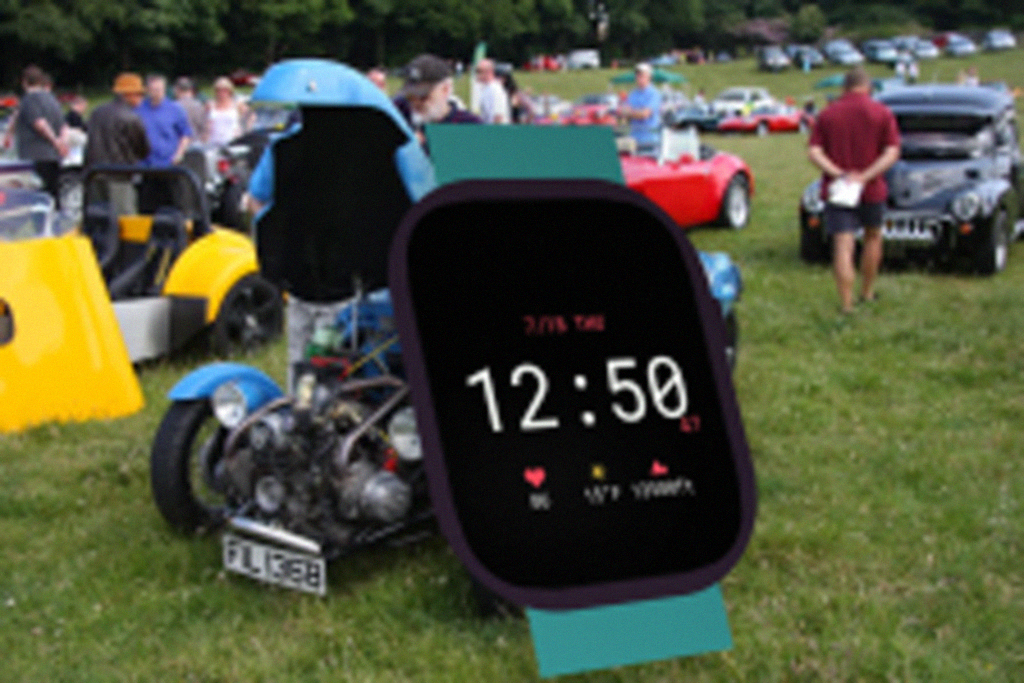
12:50
